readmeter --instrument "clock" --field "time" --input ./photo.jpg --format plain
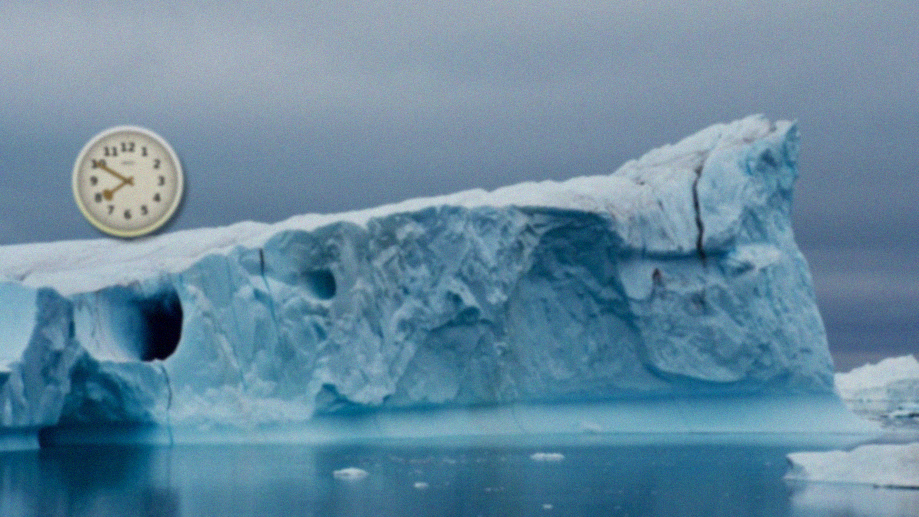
7:50
